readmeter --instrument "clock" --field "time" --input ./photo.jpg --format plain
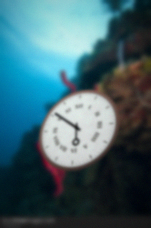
5:51
